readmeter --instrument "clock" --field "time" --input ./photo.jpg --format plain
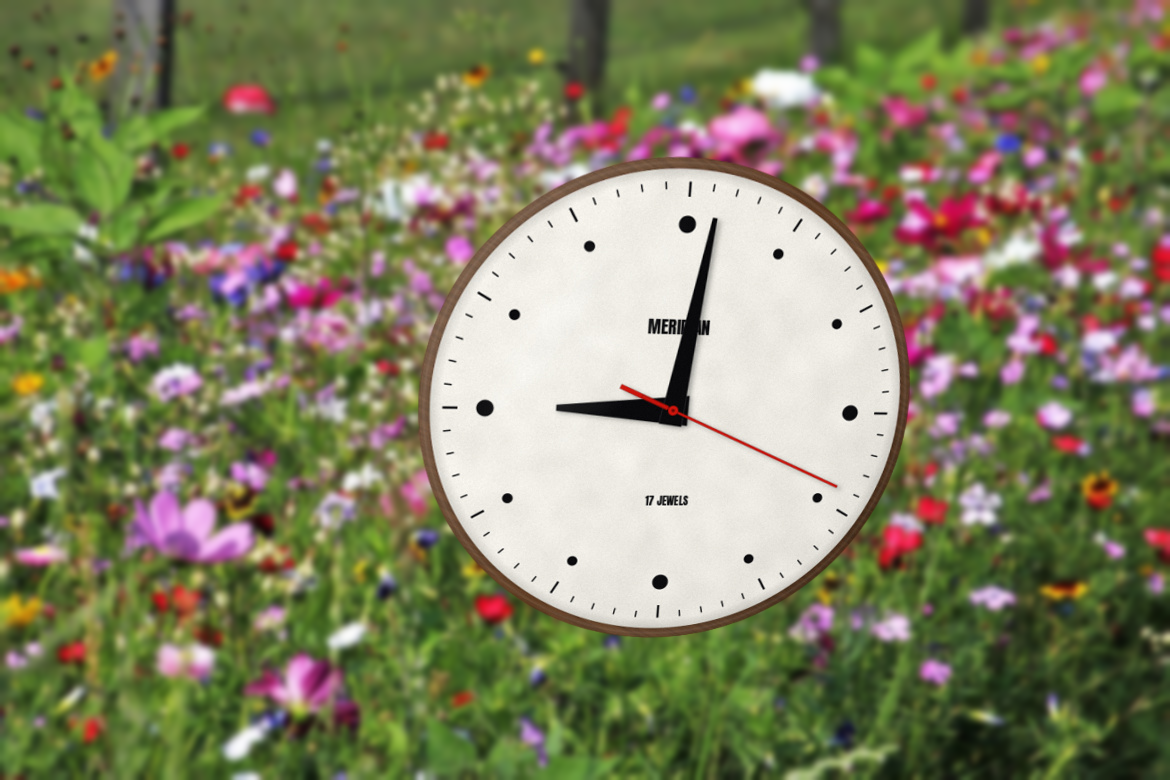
9:01:19
